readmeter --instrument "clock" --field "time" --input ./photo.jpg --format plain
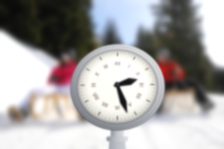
2:27
